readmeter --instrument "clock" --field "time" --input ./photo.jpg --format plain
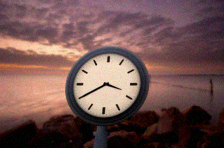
3:40
